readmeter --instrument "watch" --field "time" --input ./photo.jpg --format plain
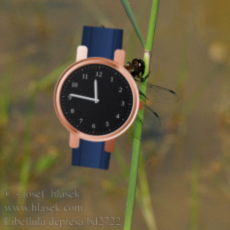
11:46
